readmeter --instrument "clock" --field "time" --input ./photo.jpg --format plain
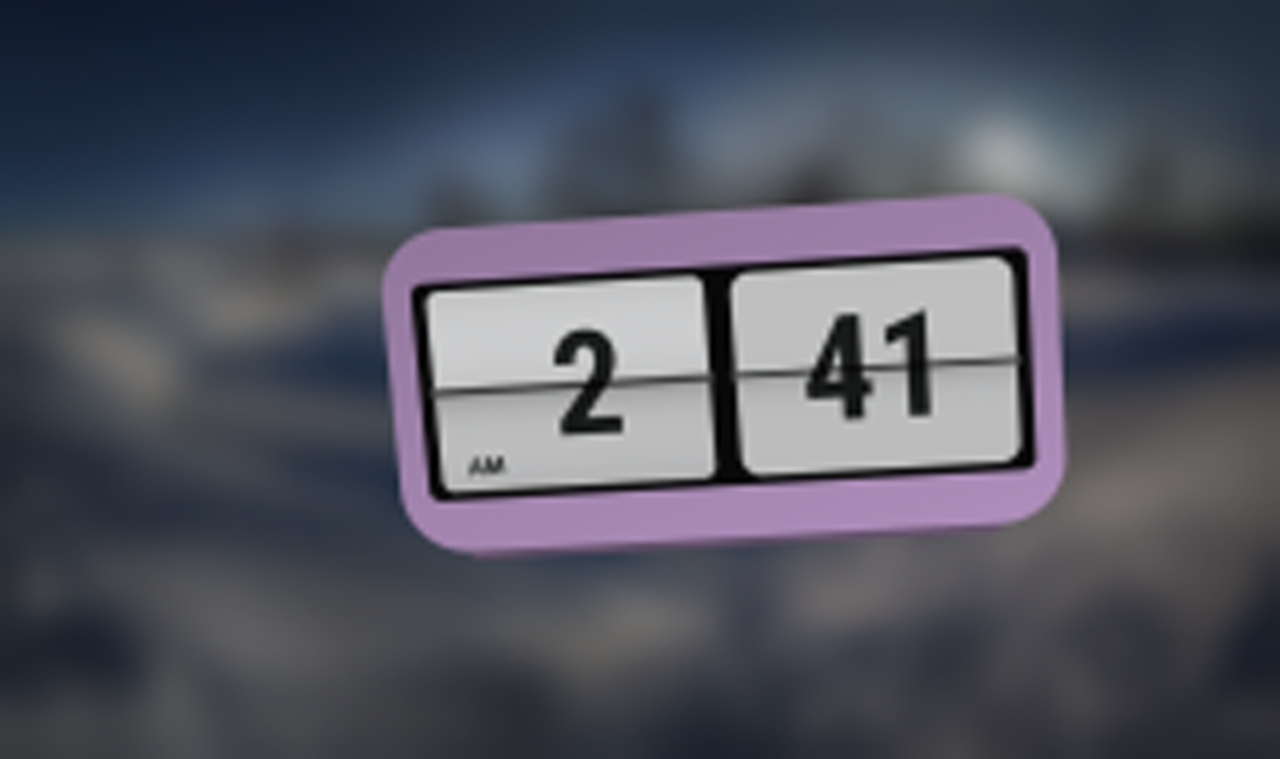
2:41
